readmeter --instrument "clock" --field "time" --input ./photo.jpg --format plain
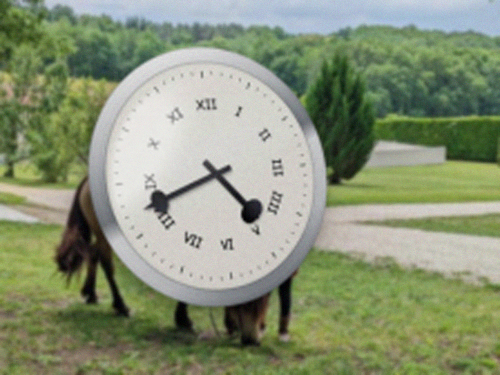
4:42
